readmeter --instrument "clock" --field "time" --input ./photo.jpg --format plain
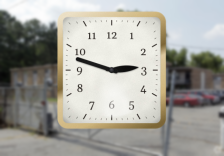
2:48
